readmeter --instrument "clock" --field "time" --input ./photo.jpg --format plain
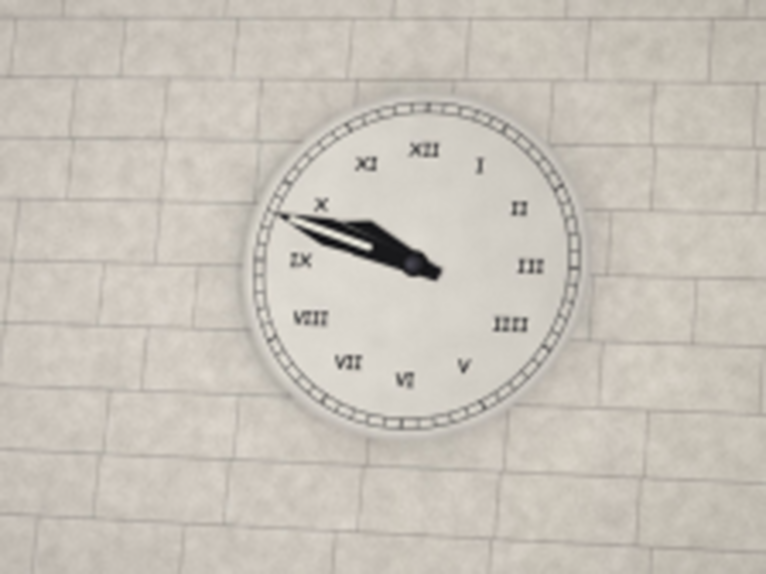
9:48
